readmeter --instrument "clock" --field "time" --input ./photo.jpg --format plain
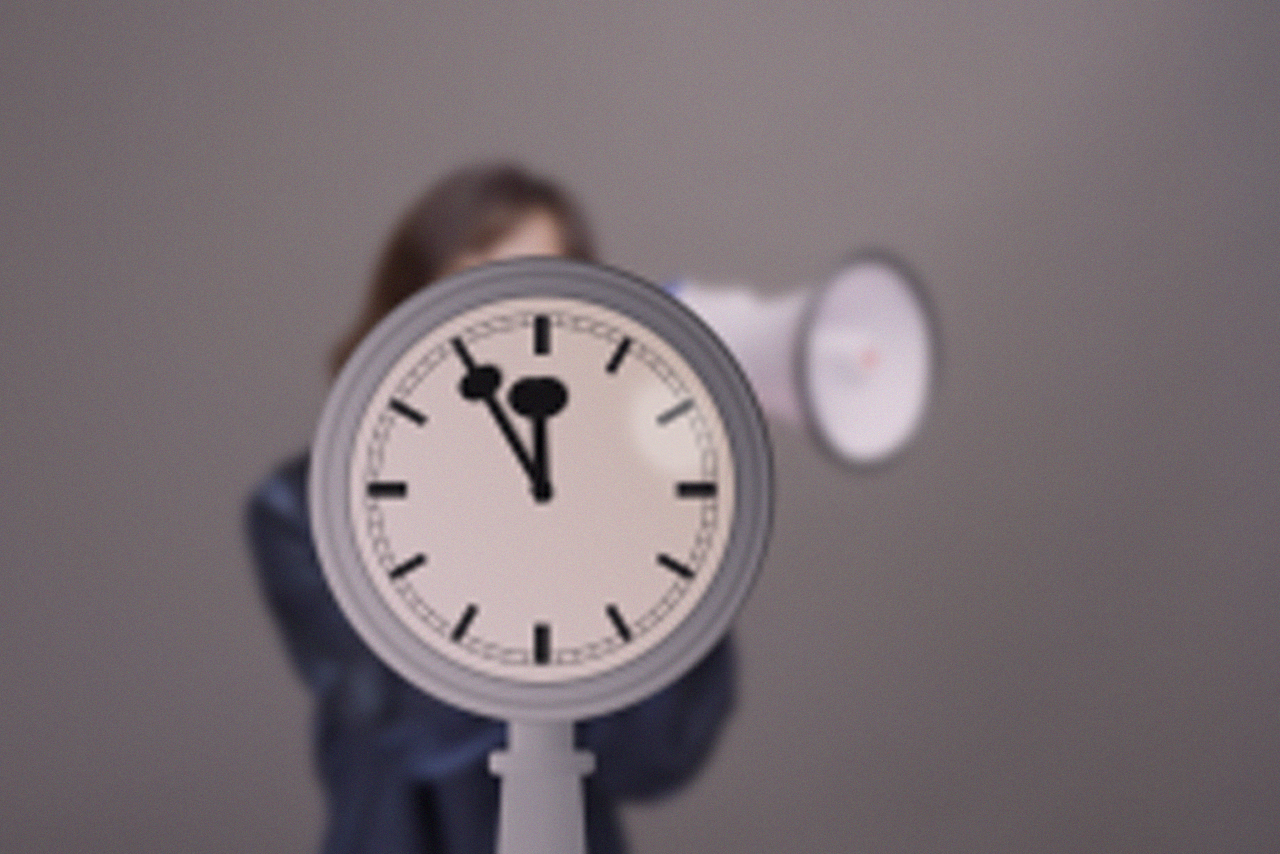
11:55
